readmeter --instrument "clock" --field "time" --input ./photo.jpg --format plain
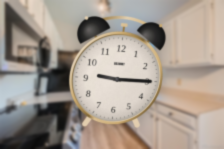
9:15
